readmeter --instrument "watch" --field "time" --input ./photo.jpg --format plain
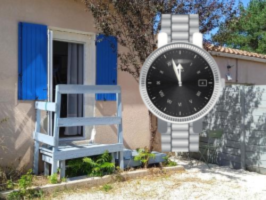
11:57
